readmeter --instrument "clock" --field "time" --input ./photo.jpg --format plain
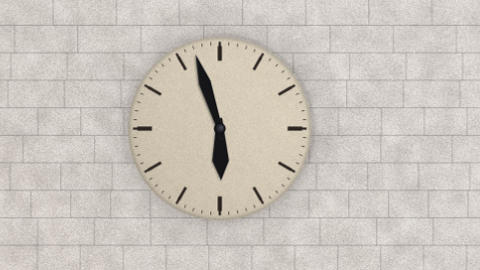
5:57
